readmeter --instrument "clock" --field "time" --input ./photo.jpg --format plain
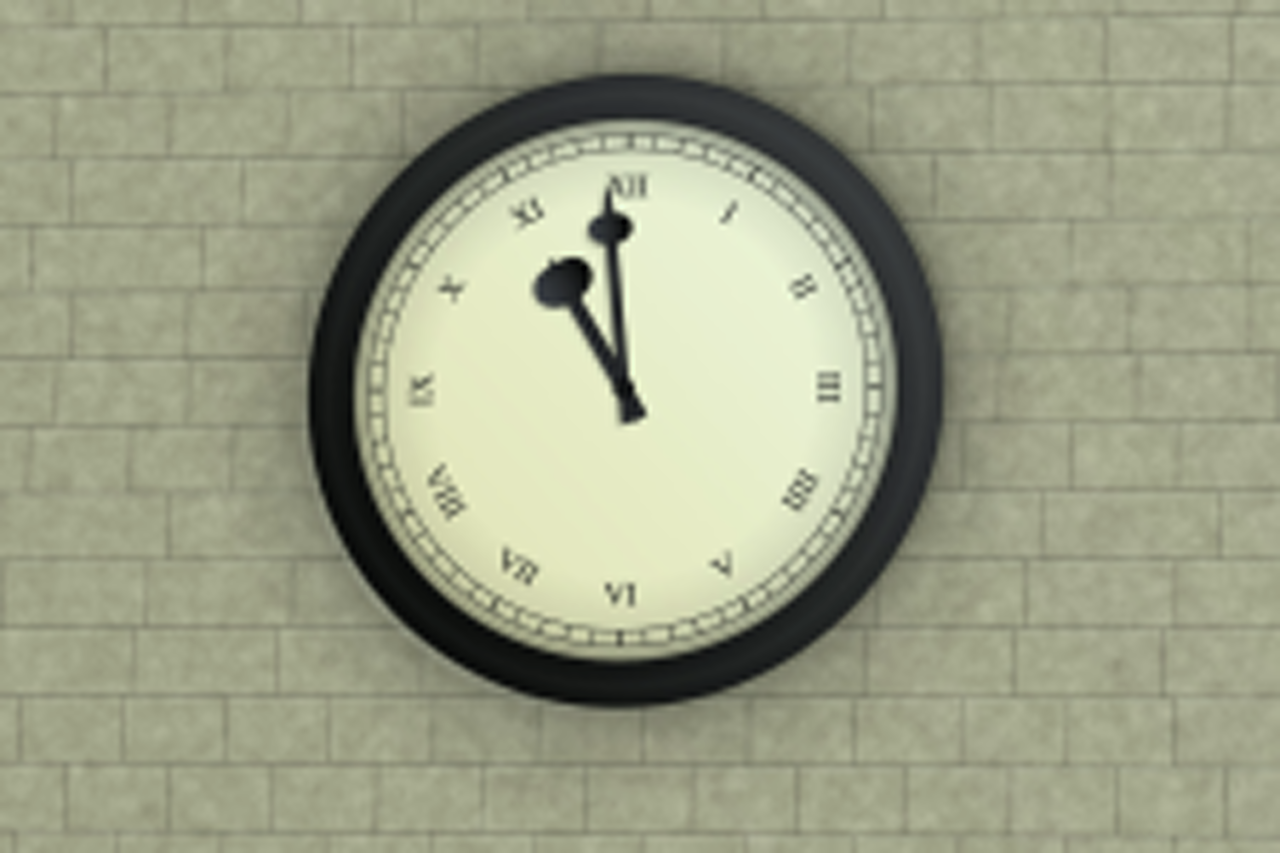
10:59
